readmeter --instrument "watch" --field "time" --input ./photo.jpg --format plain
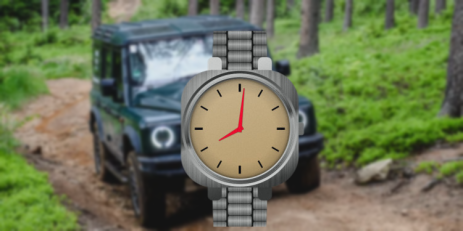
8:01
